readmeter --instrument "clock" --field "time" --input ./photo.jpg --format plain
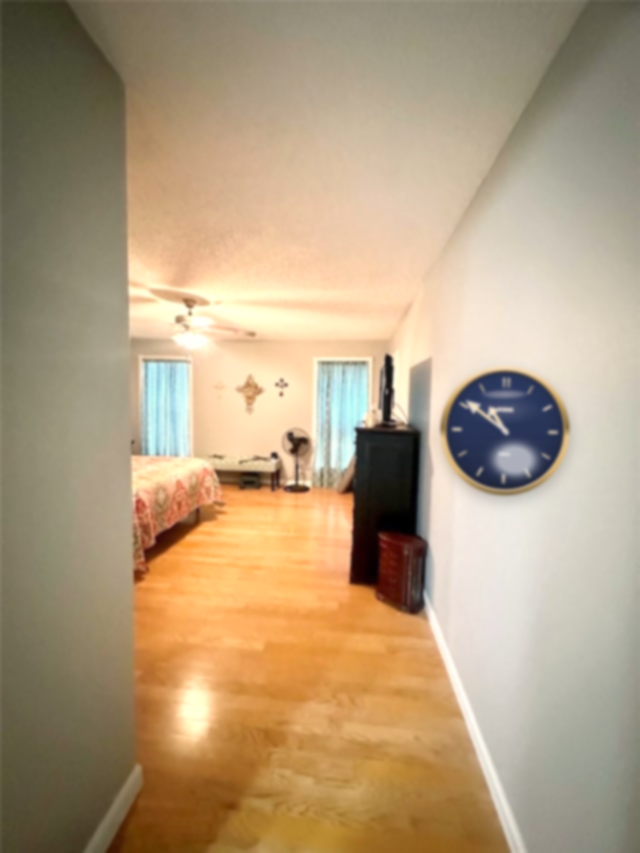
10:51
